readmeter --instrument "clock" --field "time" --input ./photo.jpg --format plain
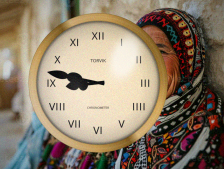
8:47
